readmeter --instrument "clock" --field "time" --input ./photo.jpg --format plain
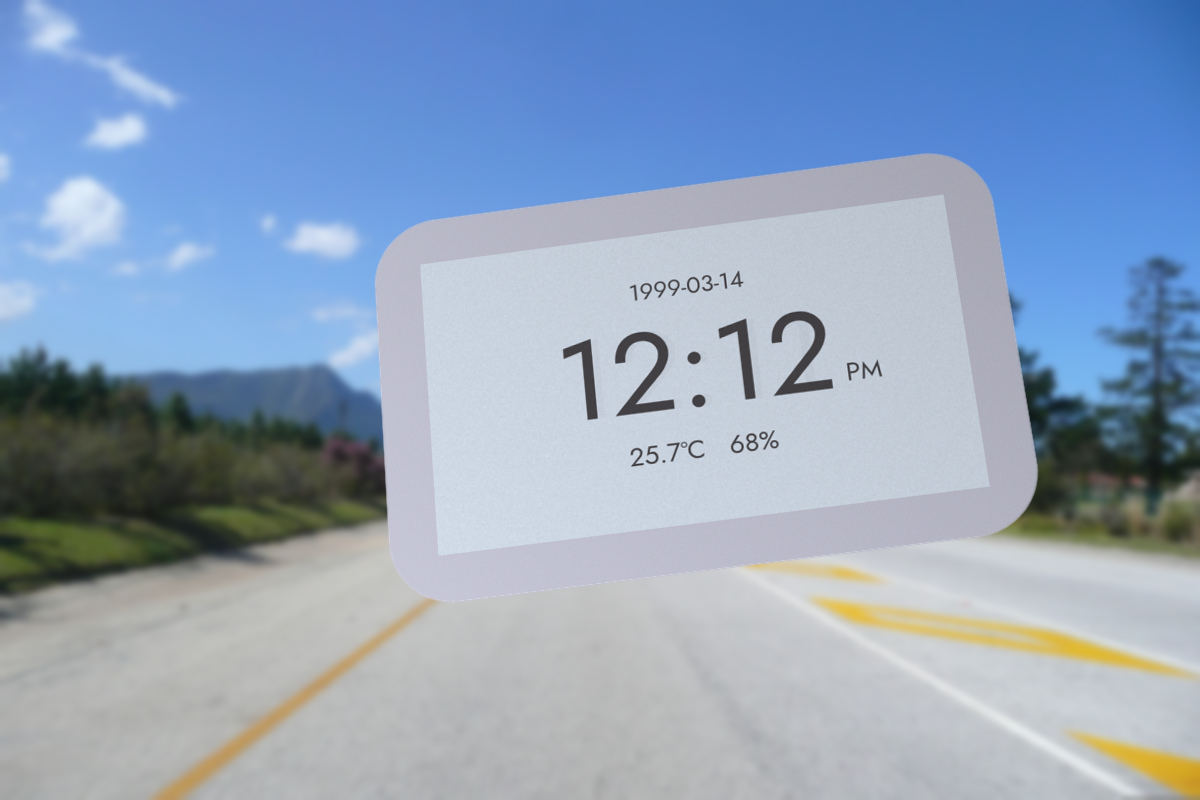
12:12
